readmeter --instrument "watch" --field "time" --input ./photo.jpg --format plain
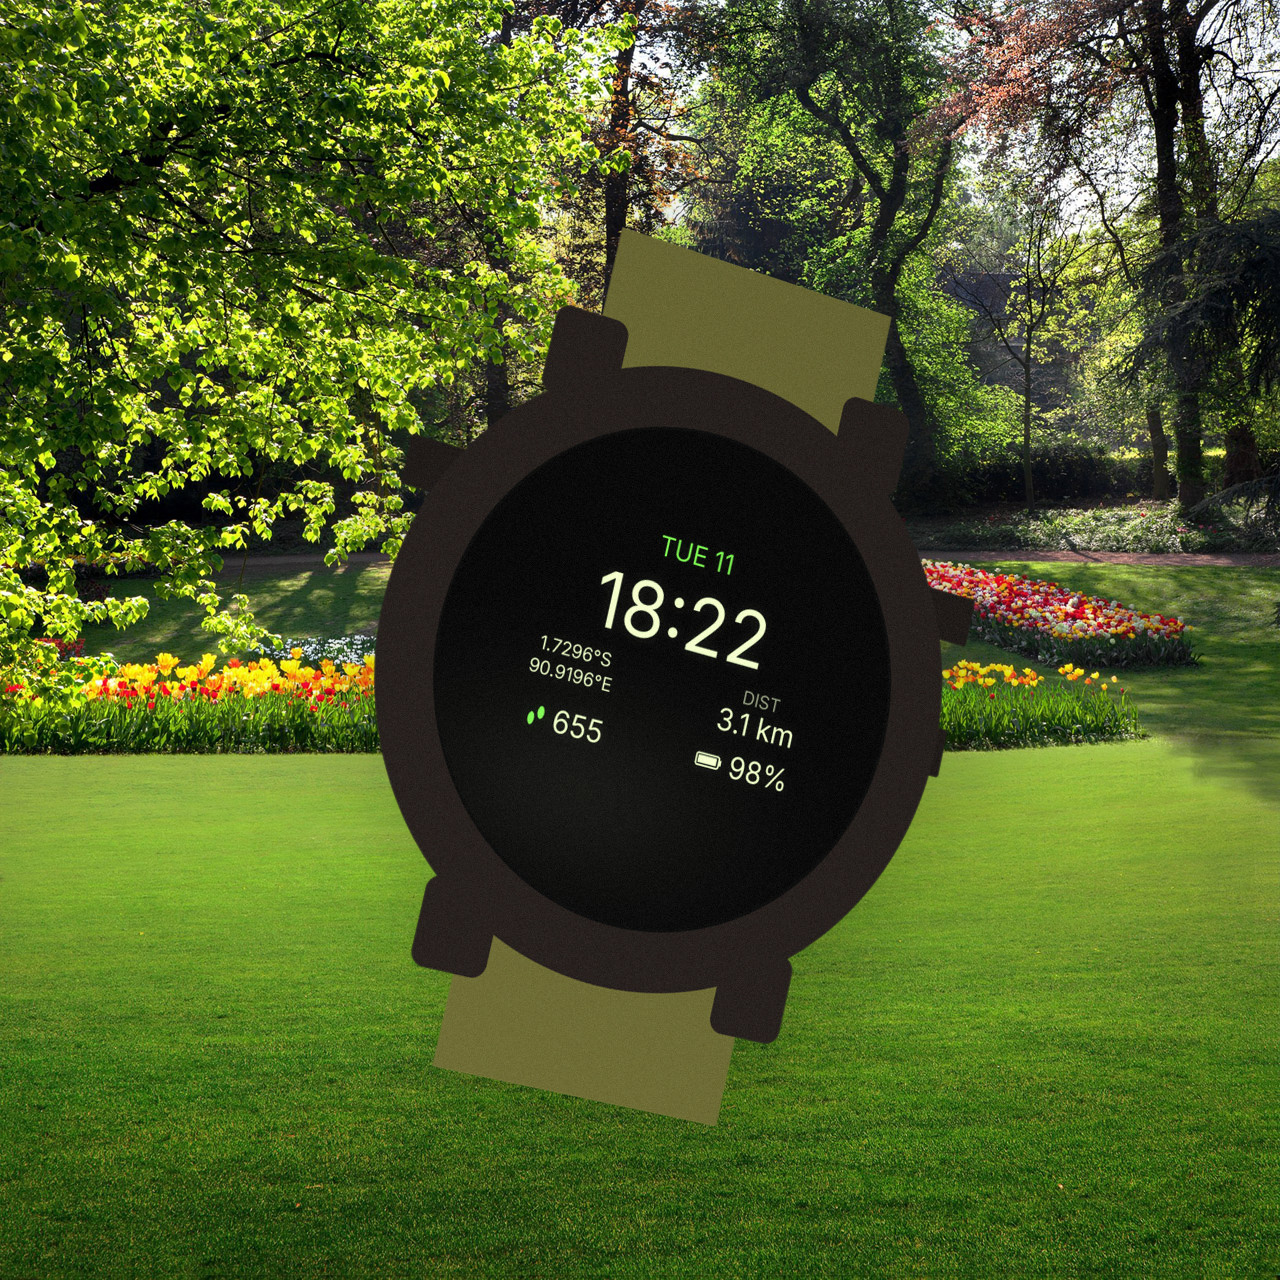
18:22
